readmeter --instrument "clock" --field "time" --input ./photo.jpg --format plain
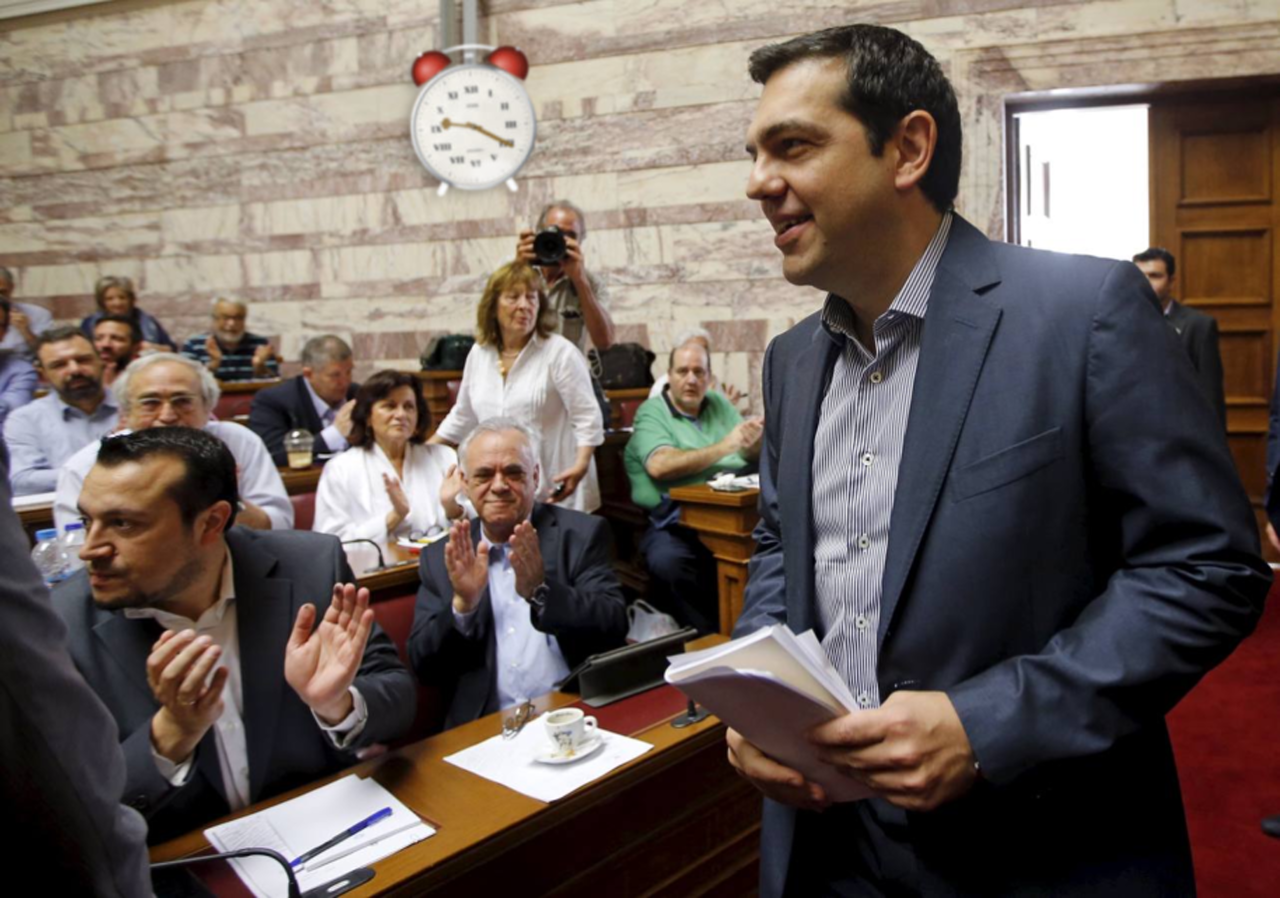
9:20
